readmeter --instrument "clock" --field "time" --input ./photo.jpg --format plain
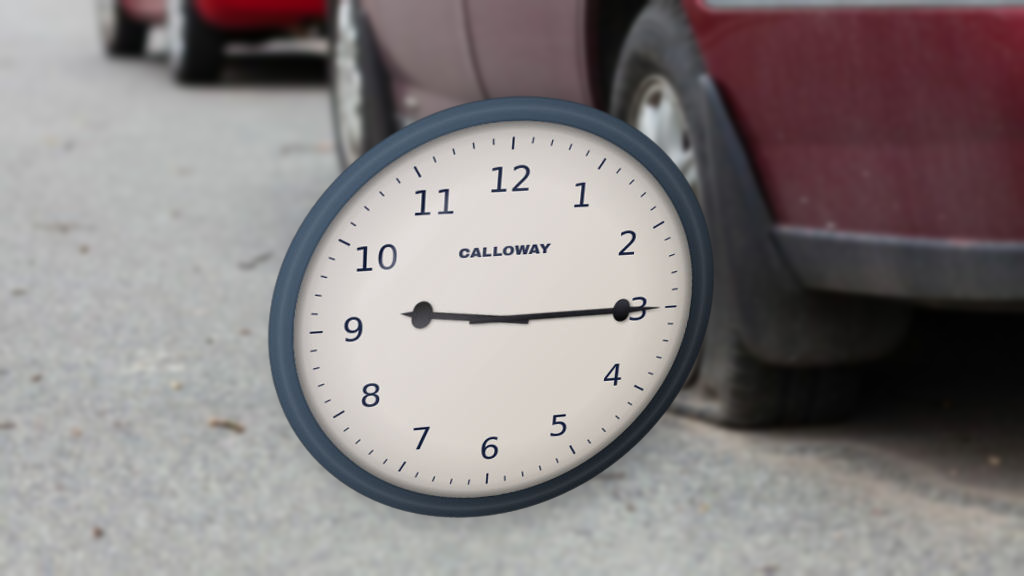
9:15
